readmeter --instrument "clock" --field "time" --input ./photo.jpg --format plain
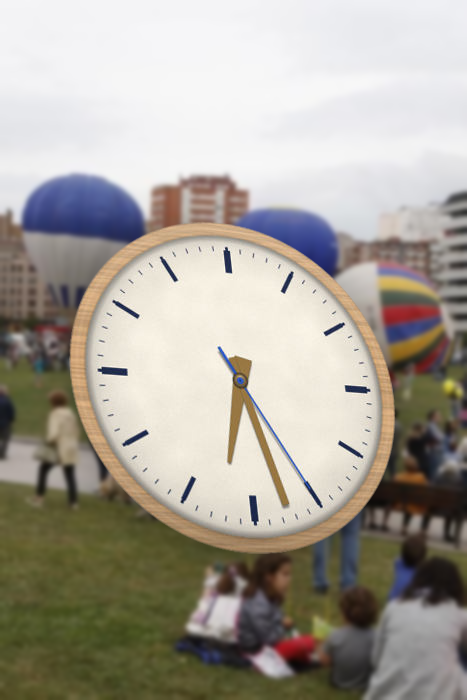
6:27:25
